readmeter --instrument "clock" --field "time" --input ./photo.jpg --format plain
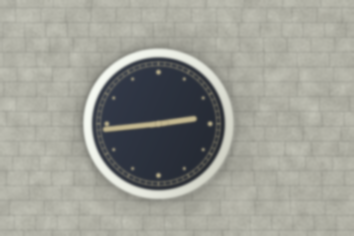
2:44
